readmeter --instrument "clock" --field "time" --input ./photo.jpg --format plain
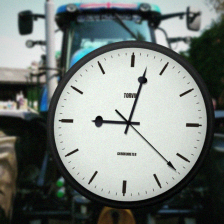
9:02:22
